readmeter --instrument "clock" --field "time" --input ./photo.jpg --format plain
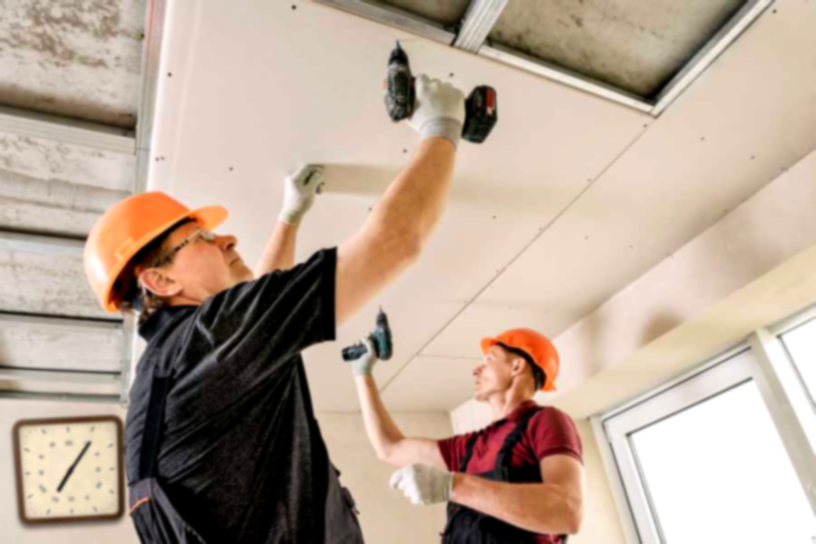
7:06
